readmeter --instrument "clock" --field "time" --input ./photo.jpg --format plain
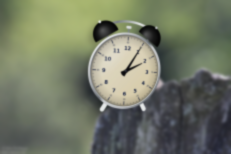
2:05
